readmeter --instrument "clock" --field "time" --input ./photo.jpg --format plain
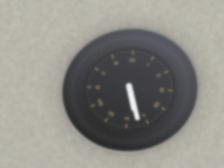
5:27
